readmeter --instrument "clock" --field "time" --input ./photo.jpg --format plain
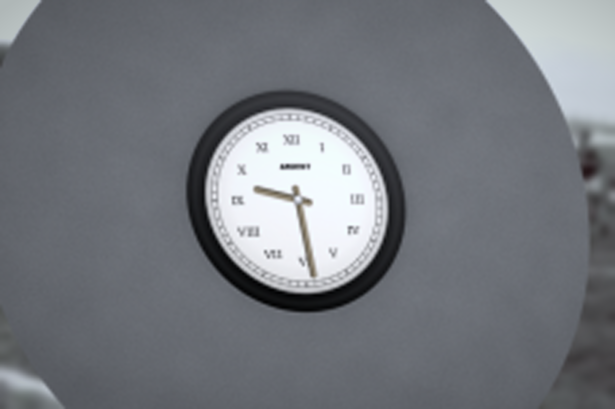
9:29
